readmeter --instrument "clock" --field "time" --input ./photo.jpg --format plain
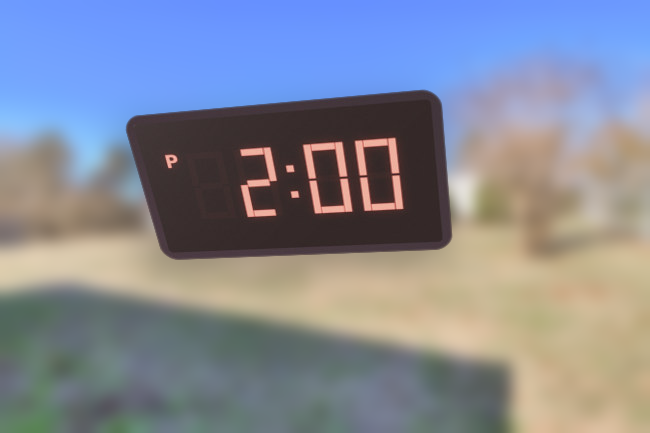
2:00
